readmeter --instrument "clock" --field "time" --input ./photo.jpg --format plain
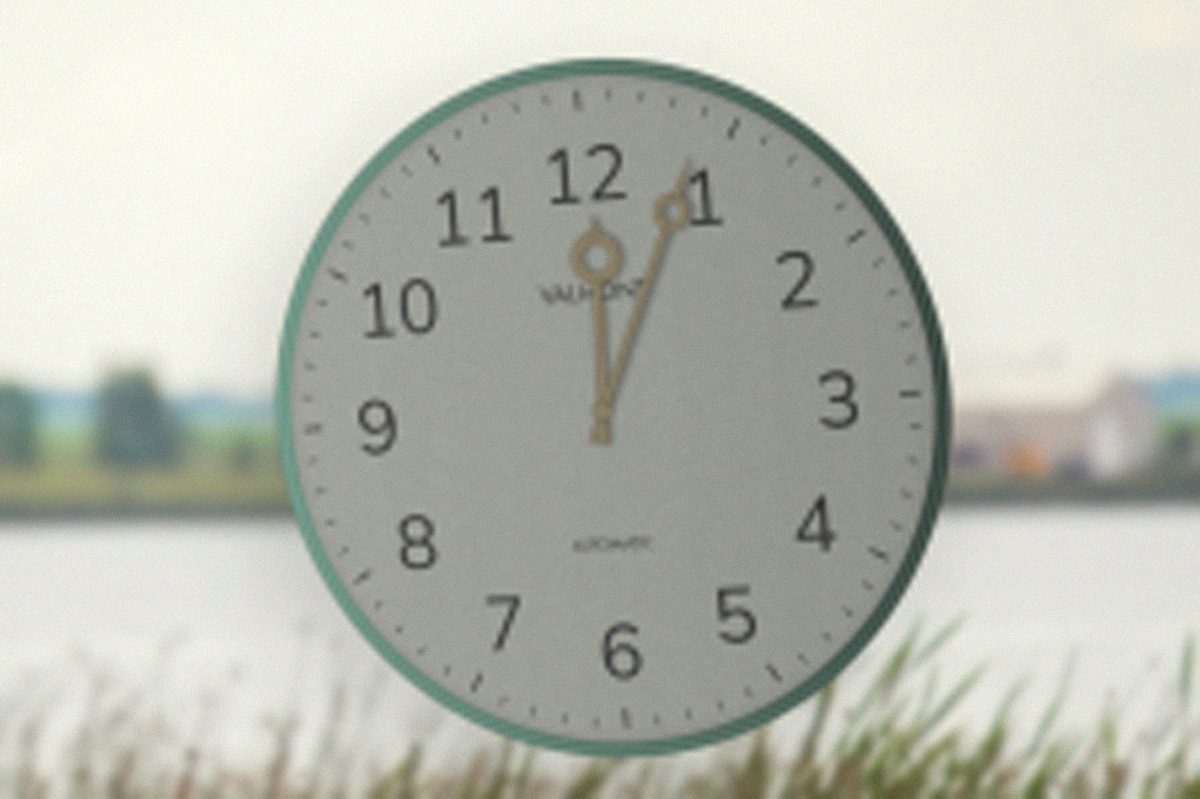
12:04
